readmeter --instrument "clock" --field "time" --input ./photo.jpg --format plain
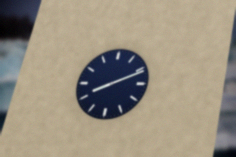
8:11
